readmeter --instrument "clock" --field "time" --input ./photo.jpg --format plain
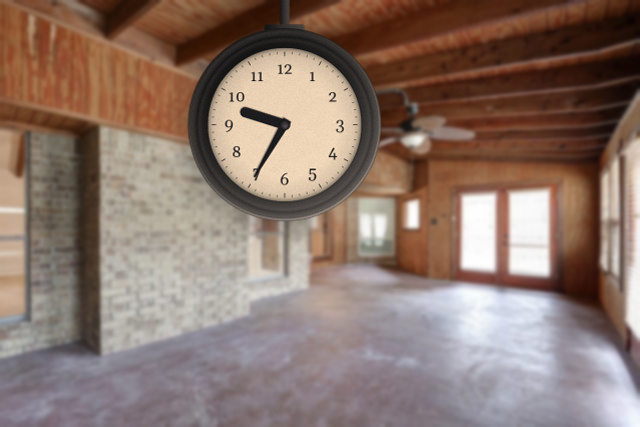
9:35
